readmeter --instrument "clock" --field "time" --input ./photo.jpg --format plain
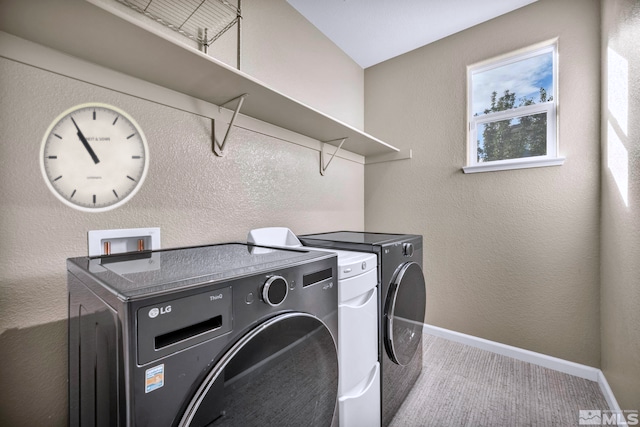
10:55
